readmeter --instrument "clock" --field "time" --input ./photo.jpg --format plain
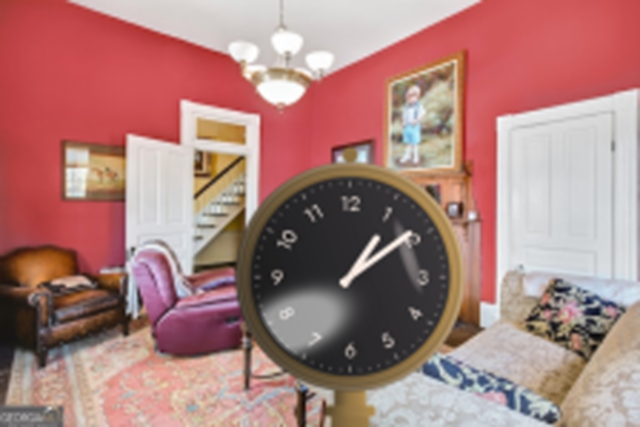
1:09
